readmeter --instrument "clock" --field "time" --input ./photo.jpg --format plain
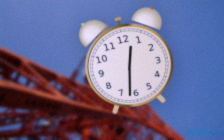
12:32
